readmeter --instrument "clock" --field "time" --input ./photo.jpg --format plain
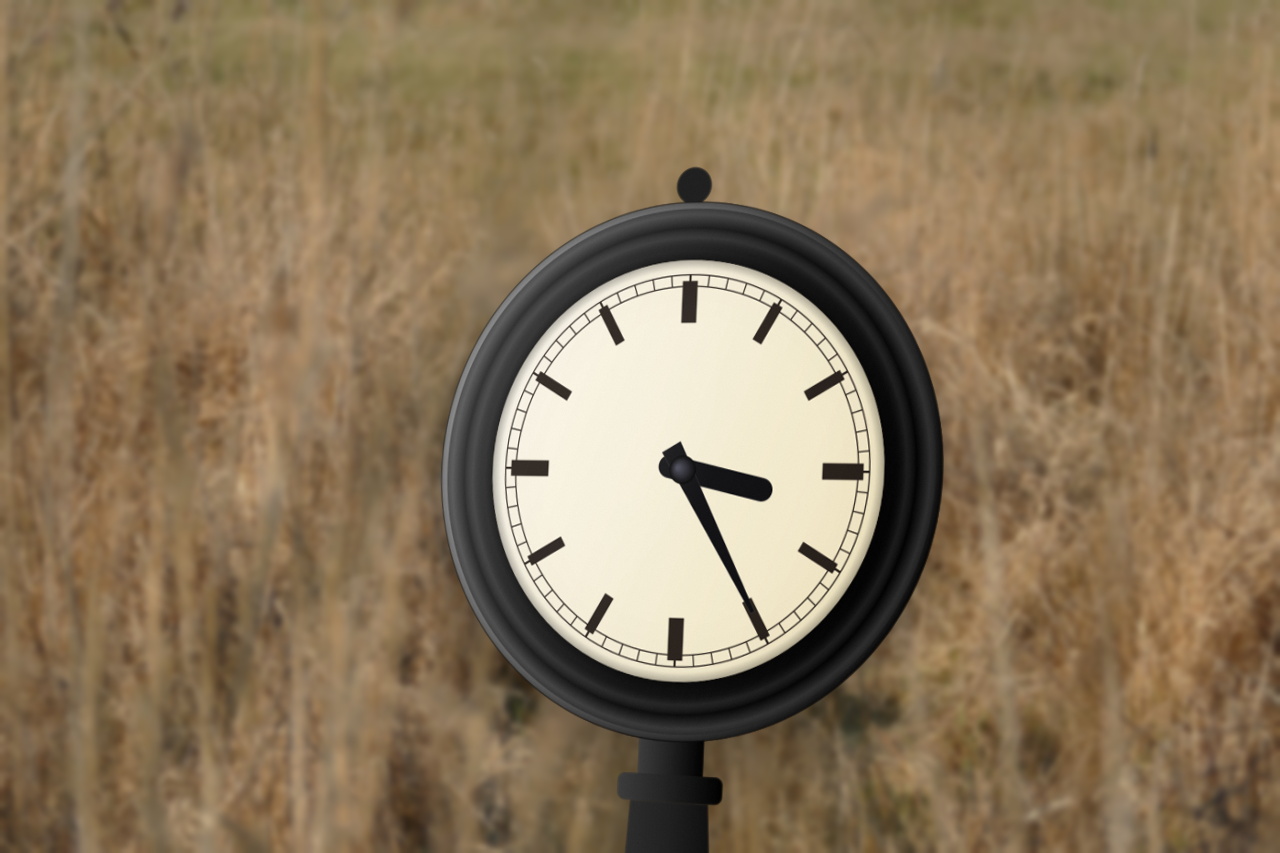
3:25
